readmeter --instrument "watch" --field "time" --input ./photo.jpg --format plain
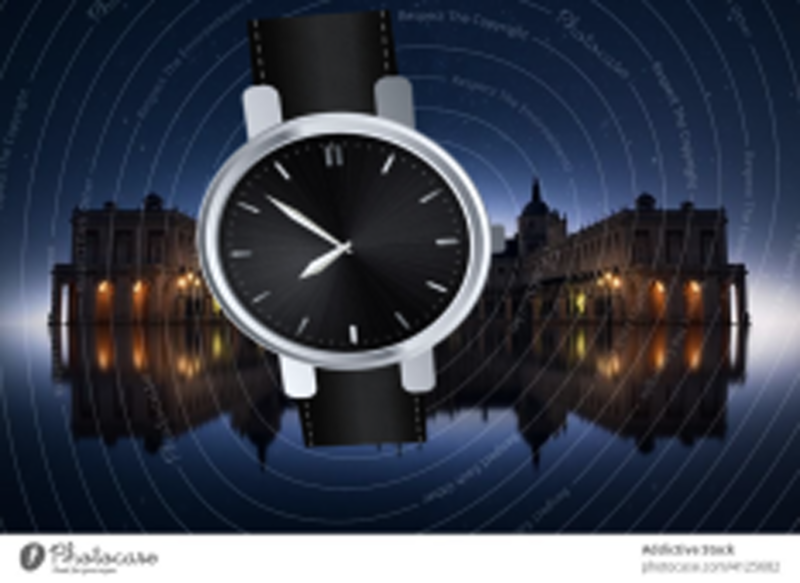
7:52
